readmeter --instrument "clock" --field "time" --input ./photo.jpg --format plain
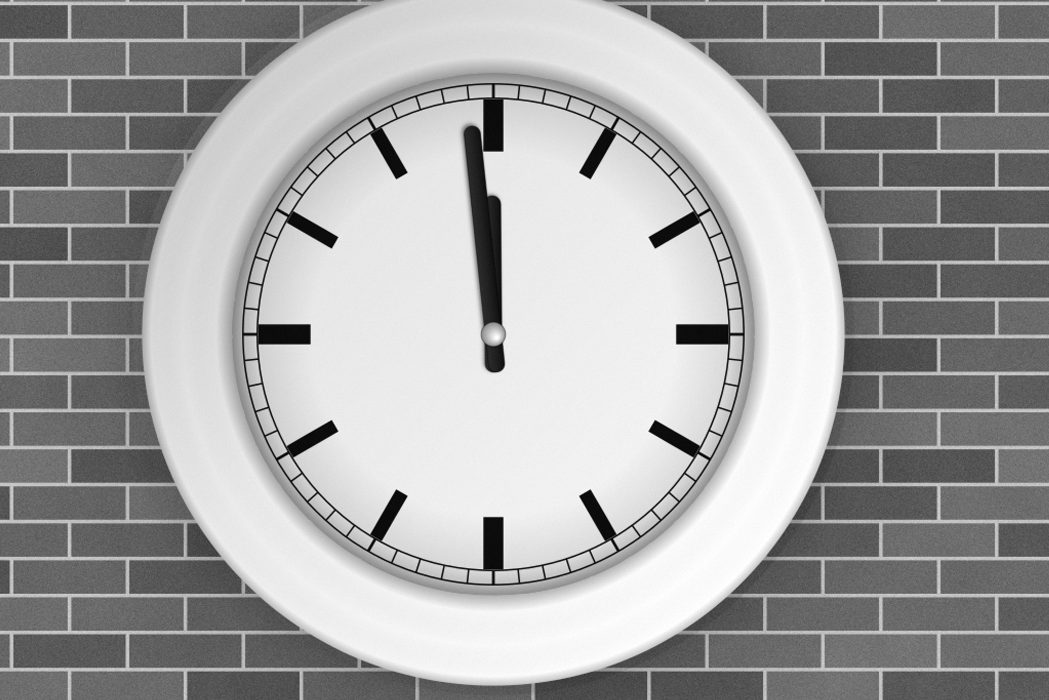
11:59
